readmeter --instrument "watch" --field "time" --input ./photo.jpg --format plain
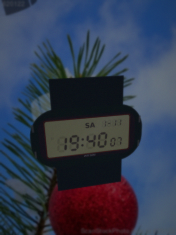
19:40:07
